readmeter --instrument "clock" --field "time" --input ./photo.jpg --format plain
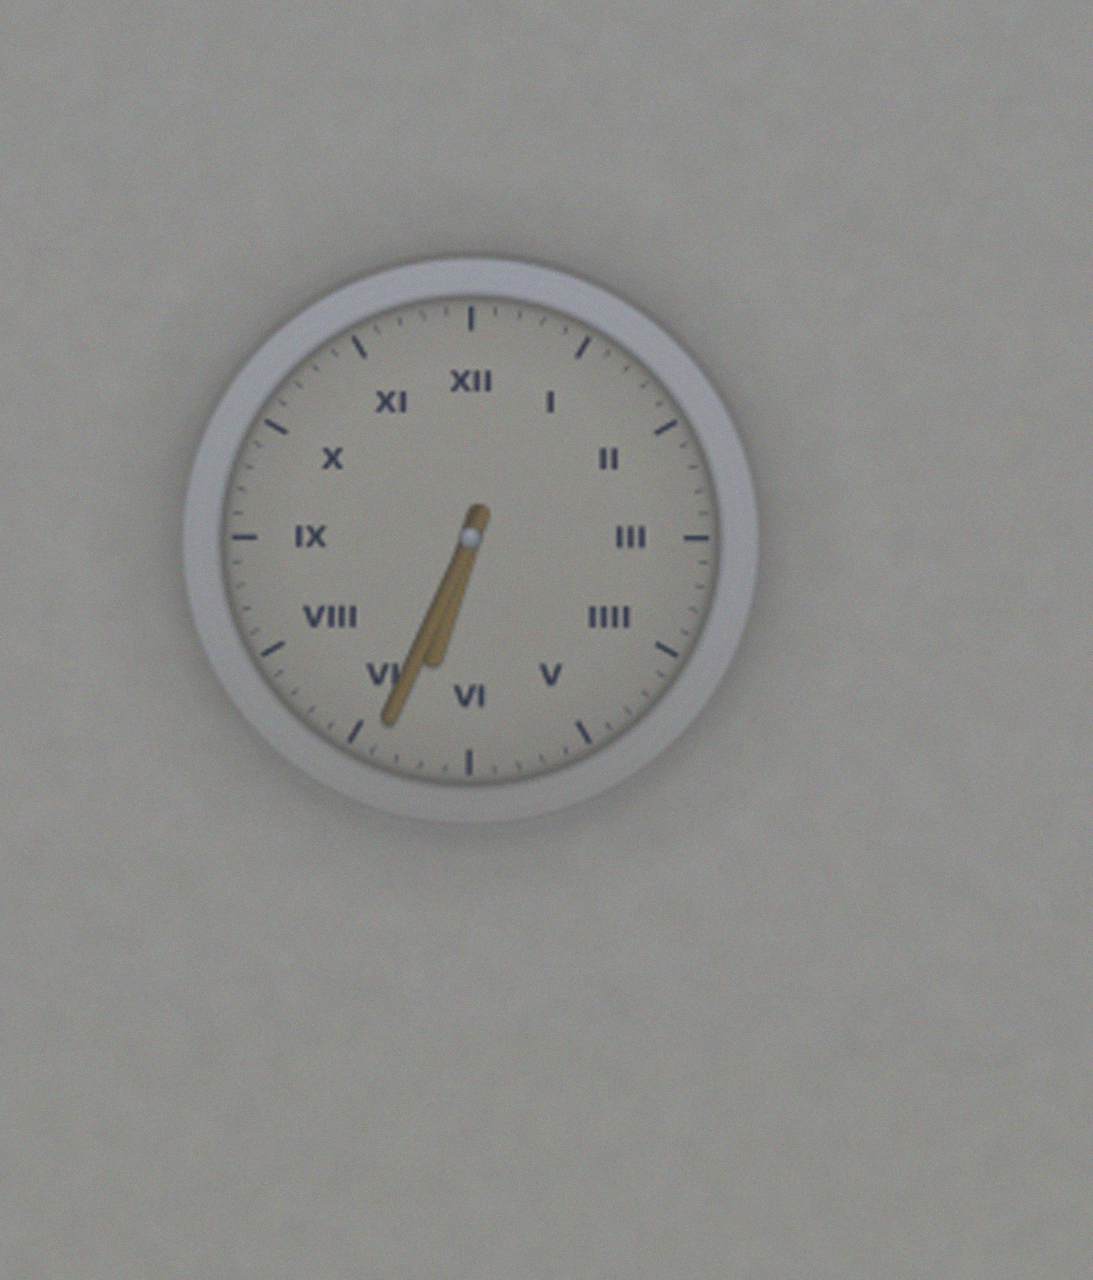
6:34
